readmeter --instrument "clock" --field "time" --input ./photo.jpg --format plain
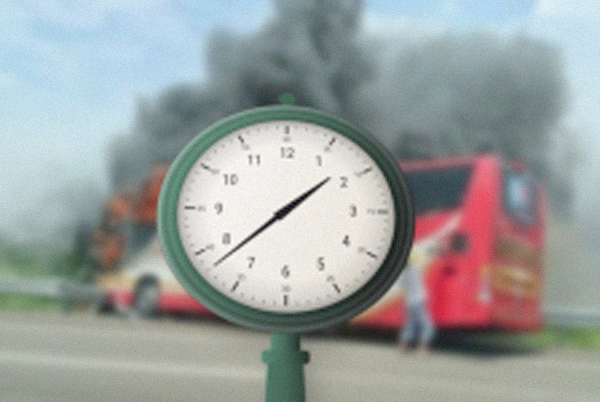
1:38
